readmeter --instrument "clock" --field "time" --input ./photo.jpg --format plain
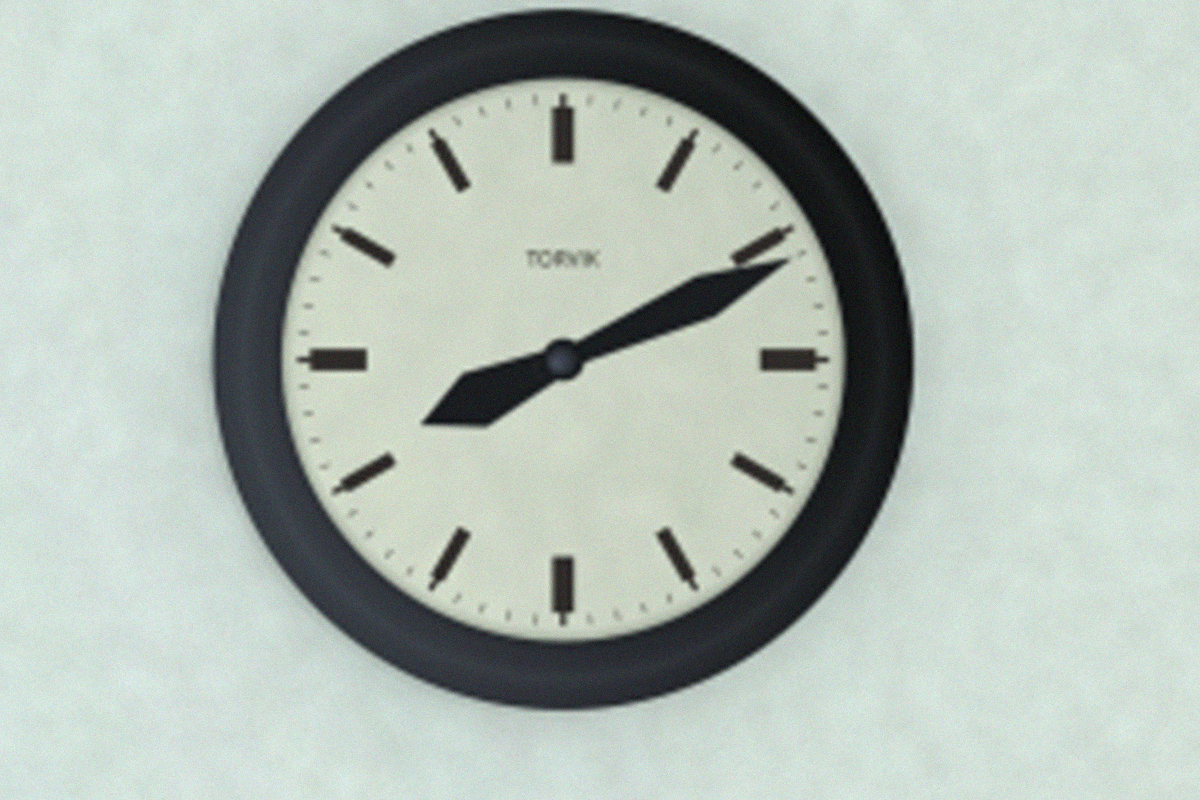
8:11
